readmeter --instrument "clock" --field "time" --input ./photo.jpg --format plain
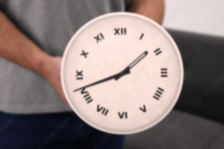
1:42
